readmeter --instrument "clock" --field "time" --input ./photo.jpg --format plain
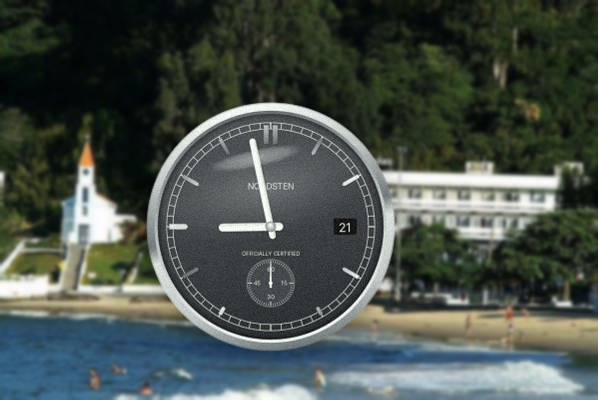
8:58
